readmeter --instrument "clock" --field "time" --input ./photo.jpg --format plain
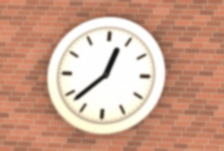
12:38
